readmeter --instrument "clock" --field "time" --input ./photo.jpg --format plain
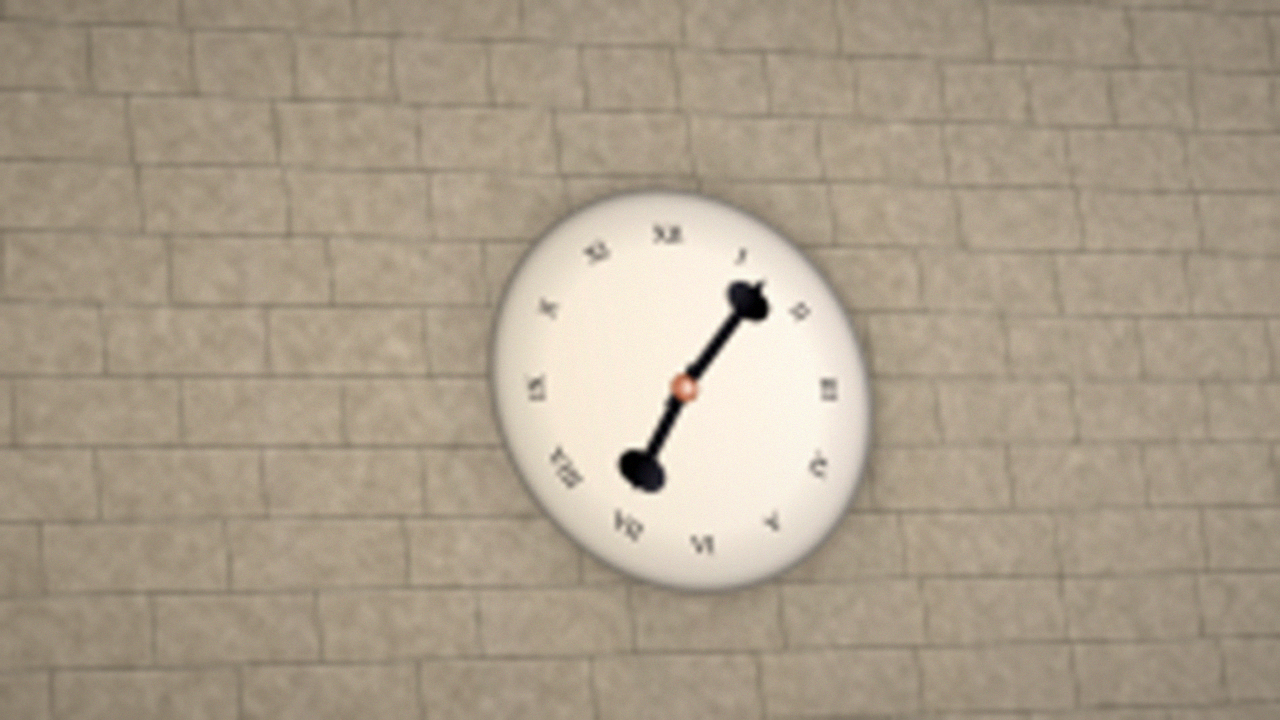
7:07
